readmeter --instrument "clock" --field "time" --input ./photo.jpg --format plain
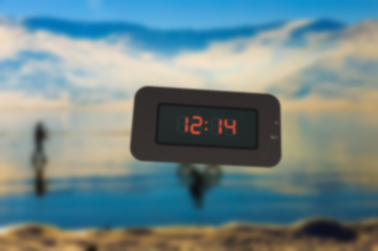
12:14
